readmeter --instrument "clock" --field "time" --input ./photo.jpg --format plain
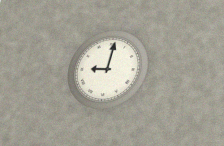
9:01
